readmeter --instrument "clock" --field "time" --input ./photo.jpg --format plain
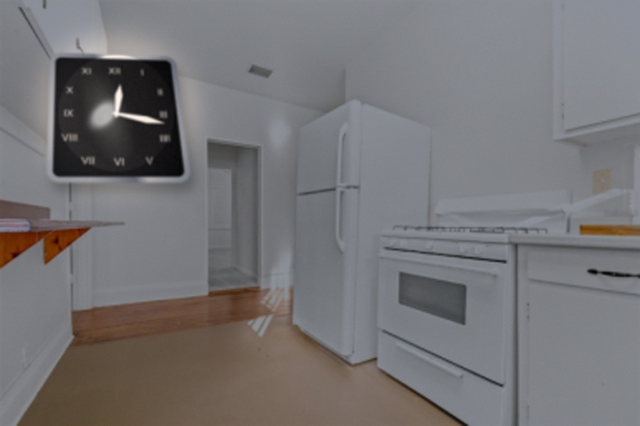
12:17
